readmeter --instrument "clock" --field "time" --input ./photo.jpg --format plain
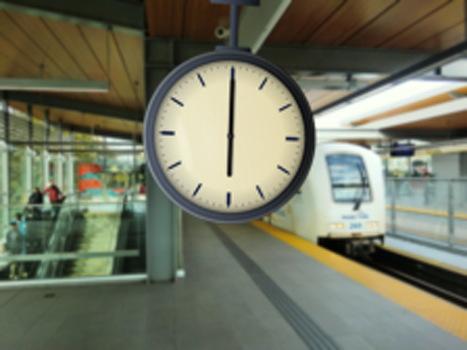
6:00
